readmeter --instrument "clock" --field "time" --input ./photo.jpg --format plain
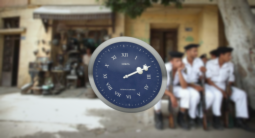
2:11
